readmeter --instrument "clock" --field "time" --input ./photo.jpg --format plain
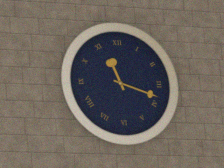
11:18
